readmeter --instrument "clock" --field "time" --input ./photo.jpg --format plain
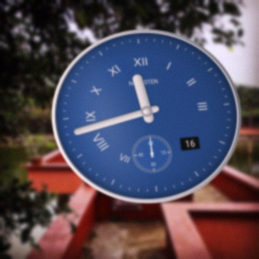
11:43
